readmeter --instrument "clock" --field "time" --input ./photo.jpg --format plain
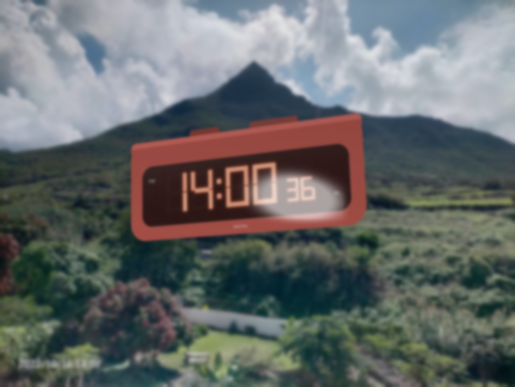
14:00:36
